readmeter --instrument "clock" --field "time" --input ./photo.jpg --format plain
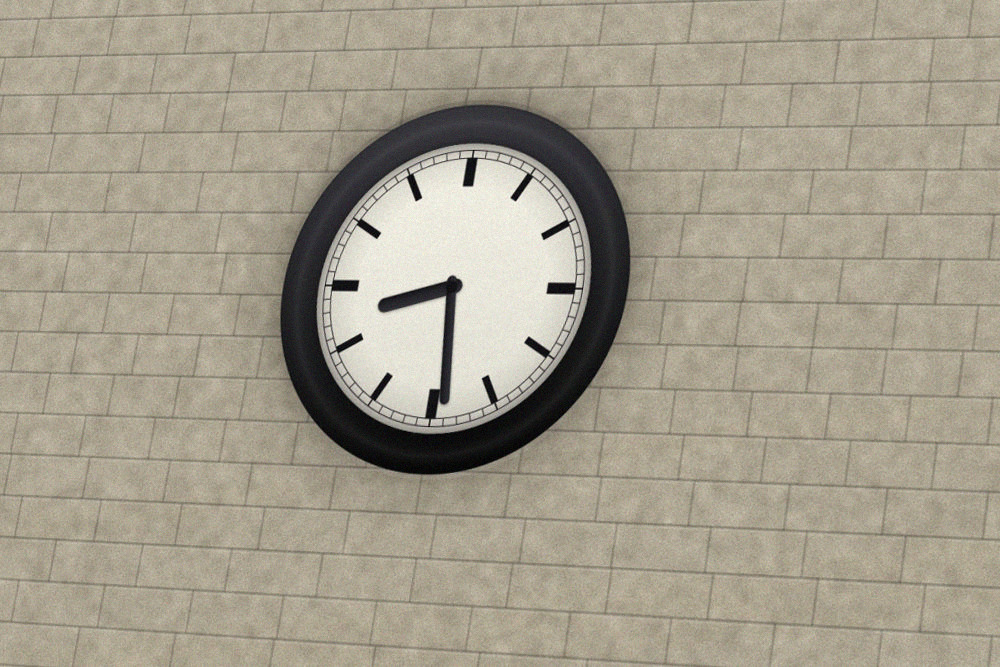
8:29
